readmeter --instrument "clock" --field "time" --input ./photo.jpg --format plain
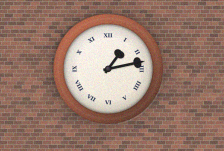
1:13
